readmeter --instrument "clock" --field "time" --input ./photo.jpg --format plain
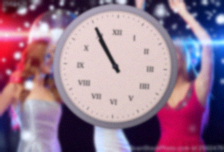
10:55
